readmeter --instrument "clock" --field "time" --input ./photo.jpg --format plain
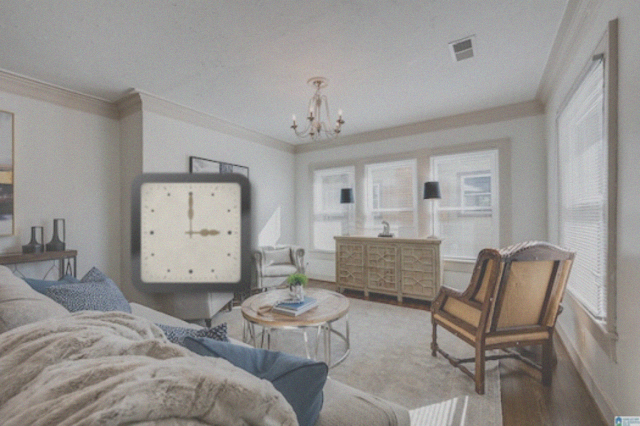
3:00
